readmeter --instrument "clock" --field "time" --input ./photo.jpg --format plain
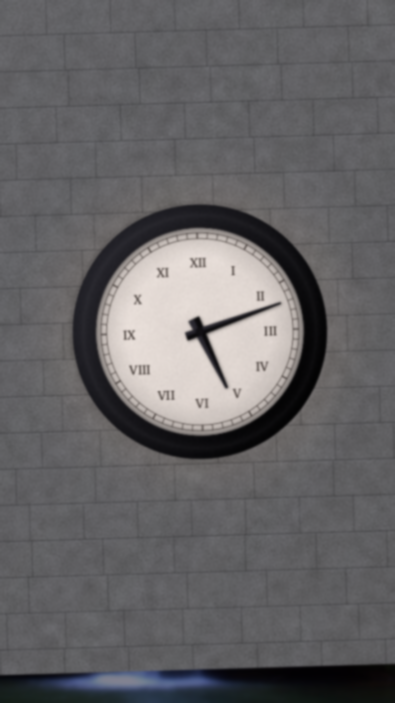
5:12
